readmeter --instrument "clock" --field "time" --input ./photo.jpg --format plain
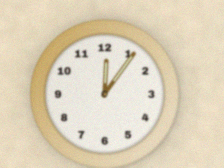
12:06
